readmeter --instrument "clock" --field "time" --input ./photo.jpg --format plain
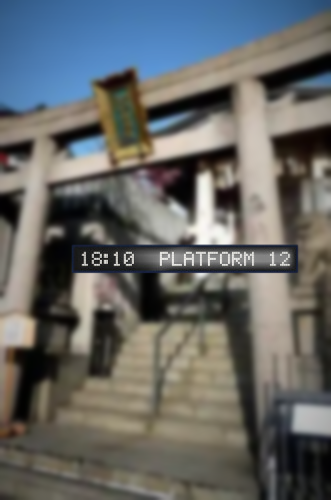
18:10
